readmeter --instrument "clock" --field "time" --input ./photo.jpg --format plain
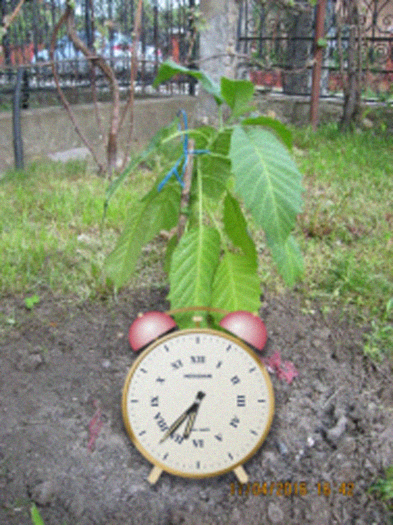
6:37
